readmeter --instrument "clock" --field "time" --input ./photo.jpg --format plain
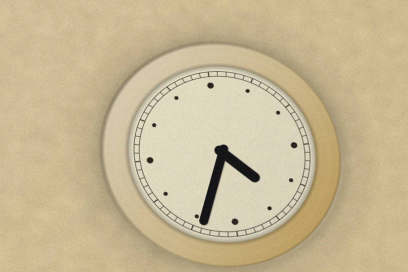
4:34
